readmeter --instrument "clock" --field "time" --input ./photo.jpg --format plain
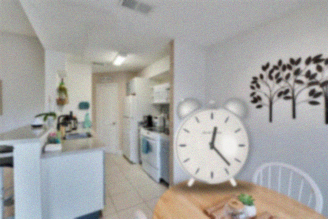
12:23
